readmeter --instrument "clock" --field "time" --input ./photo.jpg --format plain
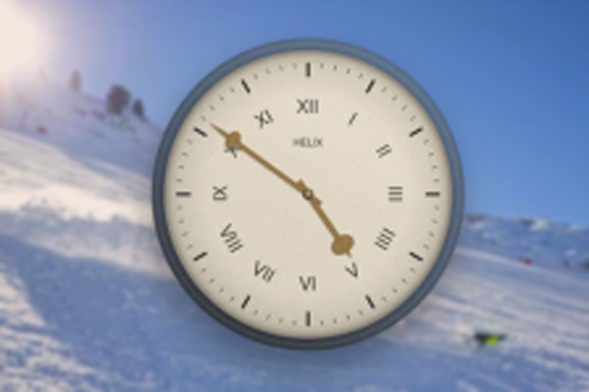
4:51
